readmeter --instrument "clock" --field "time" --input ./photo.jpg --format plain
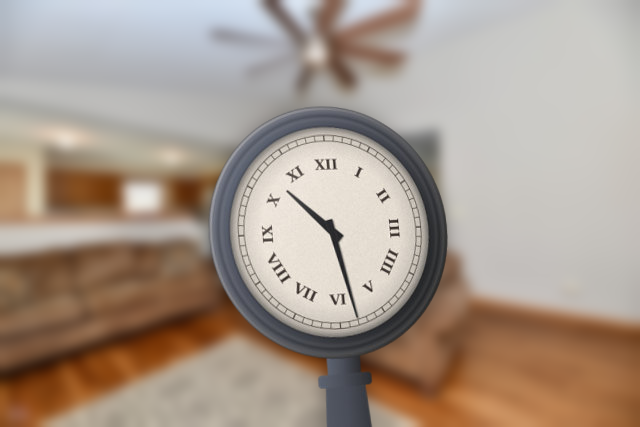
10:28
